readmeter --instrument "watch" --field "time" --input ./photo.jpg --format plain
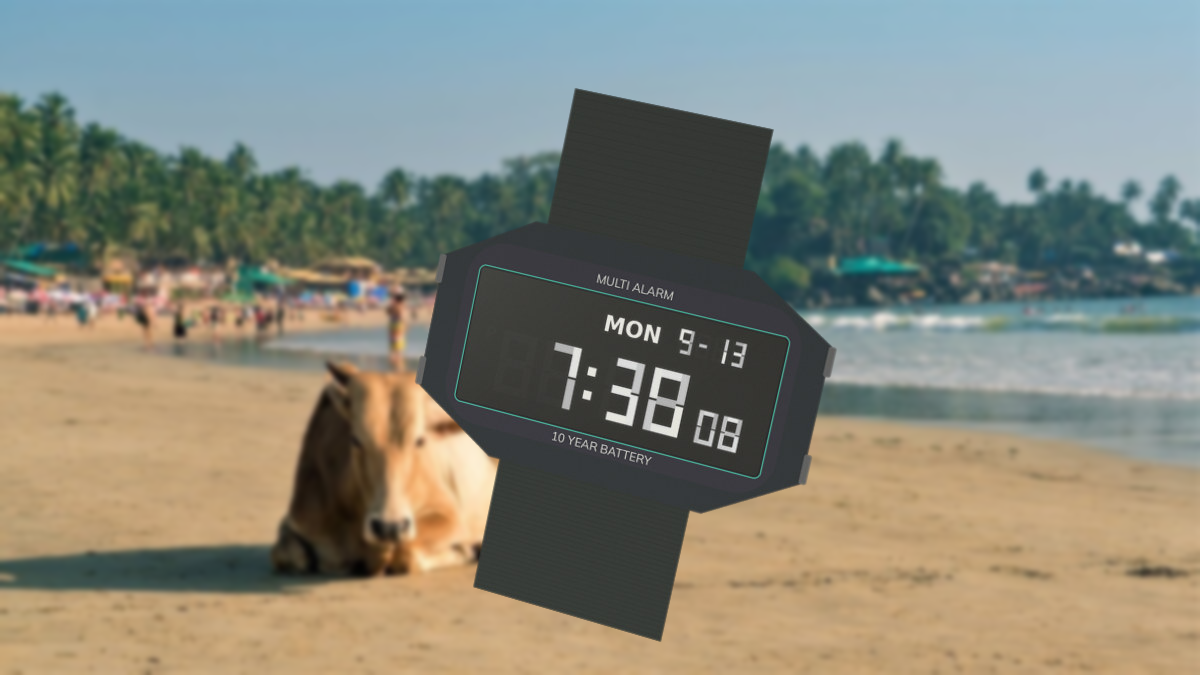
7:38:08
